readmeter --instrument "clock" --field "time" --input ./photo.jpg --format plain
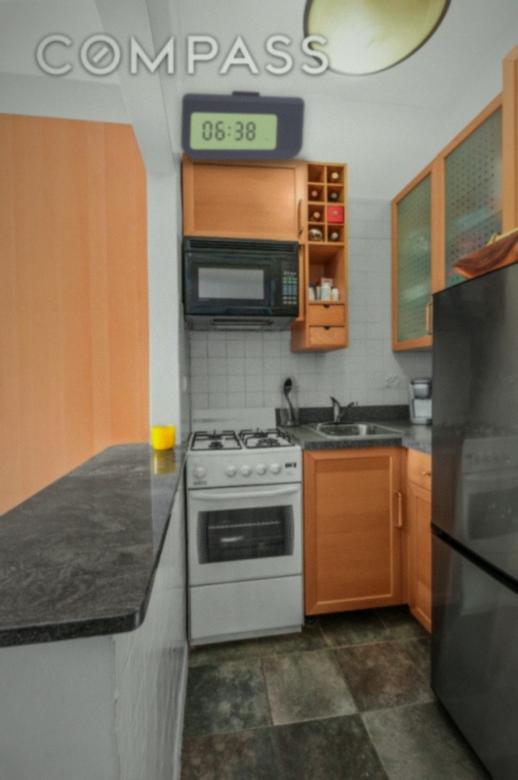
6:38
